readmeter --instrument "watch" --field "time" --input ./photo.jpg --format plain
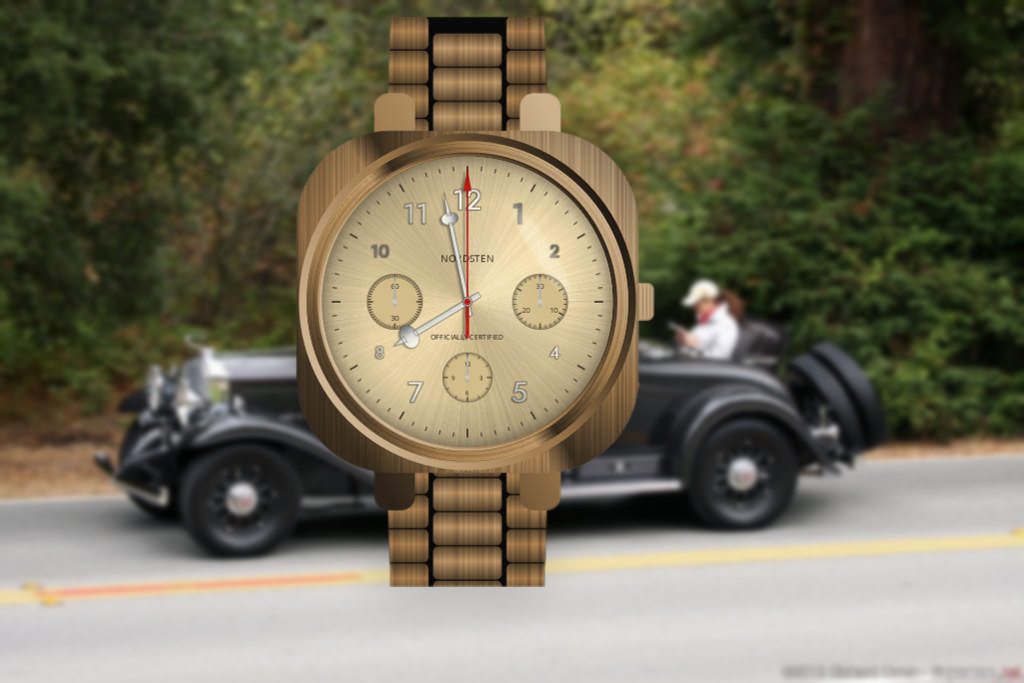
7:58
